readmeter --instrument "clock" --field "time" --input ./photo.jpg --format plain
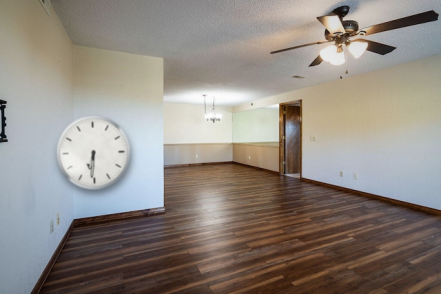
6:31
